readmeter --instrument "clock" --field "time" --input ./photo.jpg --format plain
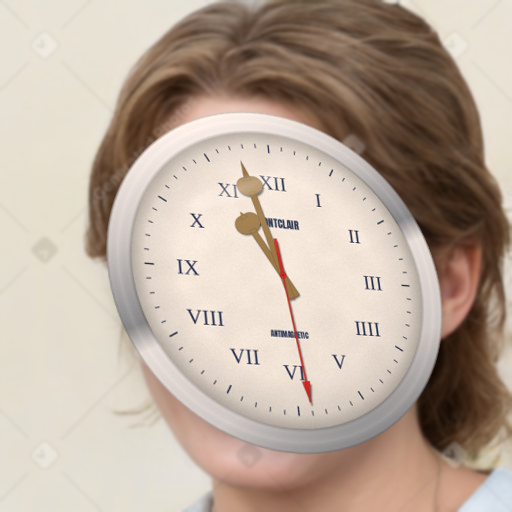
10:57:29
